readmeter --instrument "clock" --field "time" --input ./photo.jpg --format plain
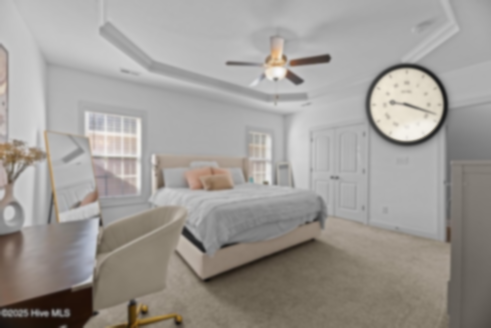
9:18
